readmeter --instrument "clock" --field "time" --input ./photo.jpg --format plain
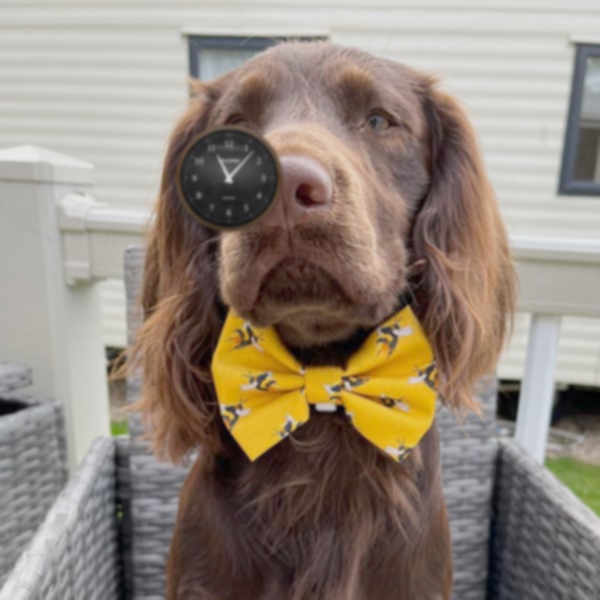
11:07
